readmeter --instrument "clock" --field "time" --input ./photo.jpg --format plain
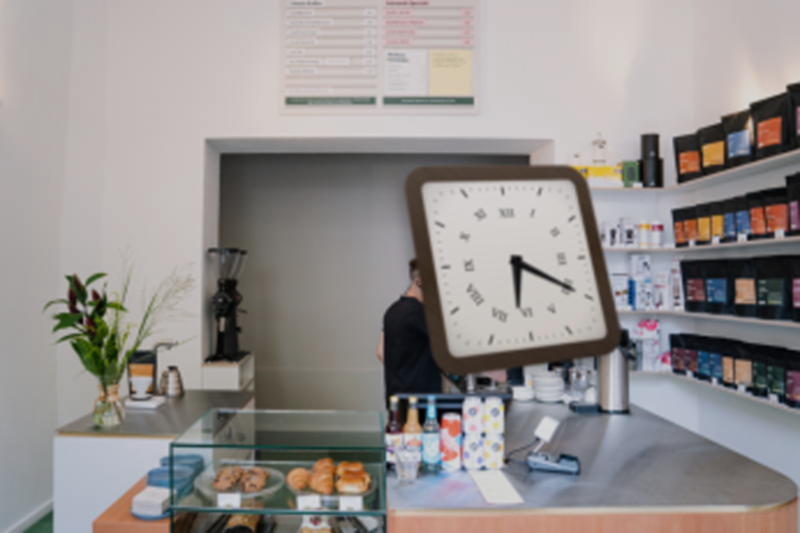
6:20
